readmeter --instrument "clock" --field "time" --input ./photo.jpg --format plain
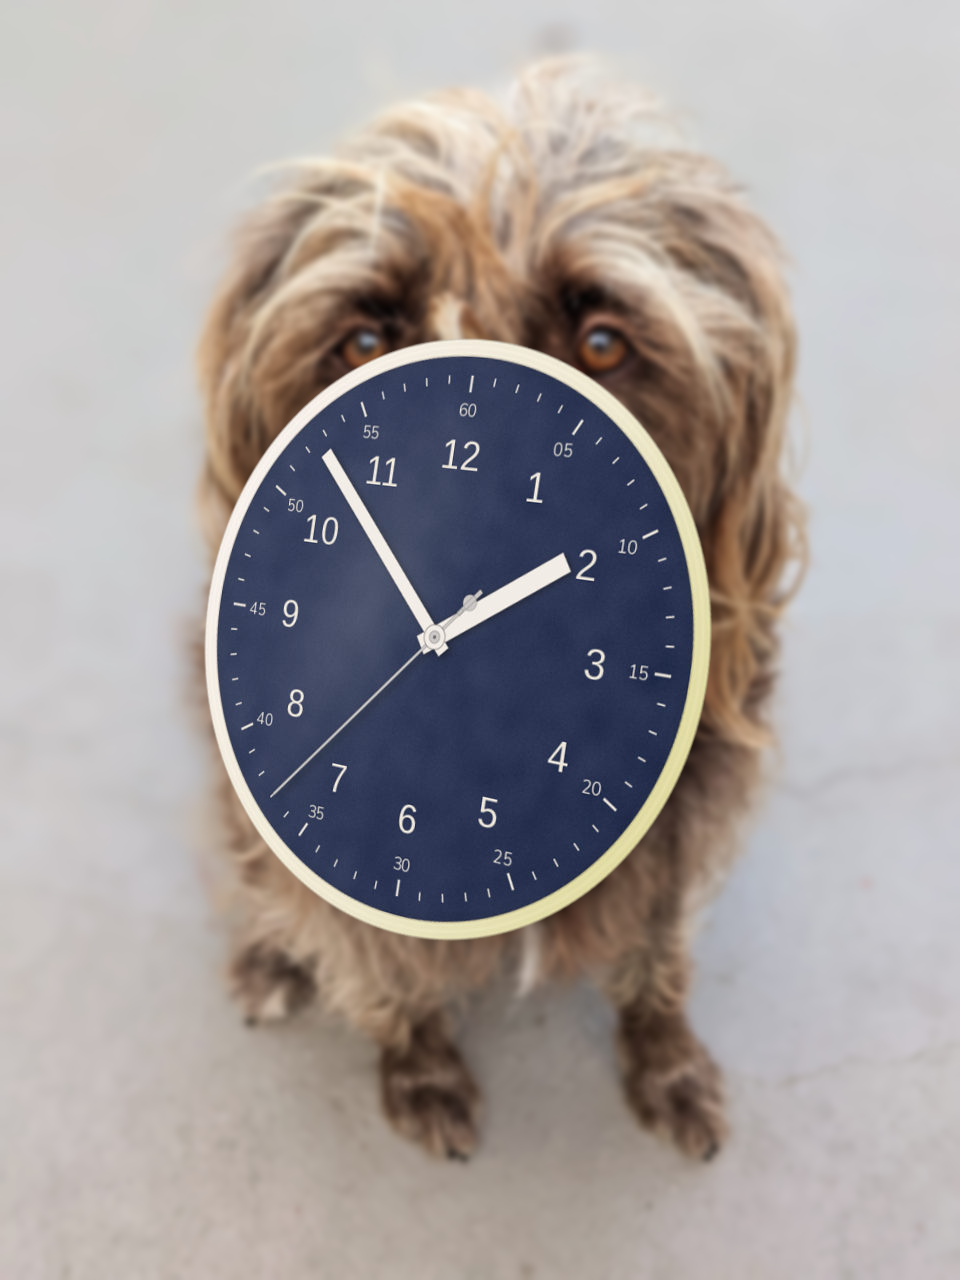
1:52:37
